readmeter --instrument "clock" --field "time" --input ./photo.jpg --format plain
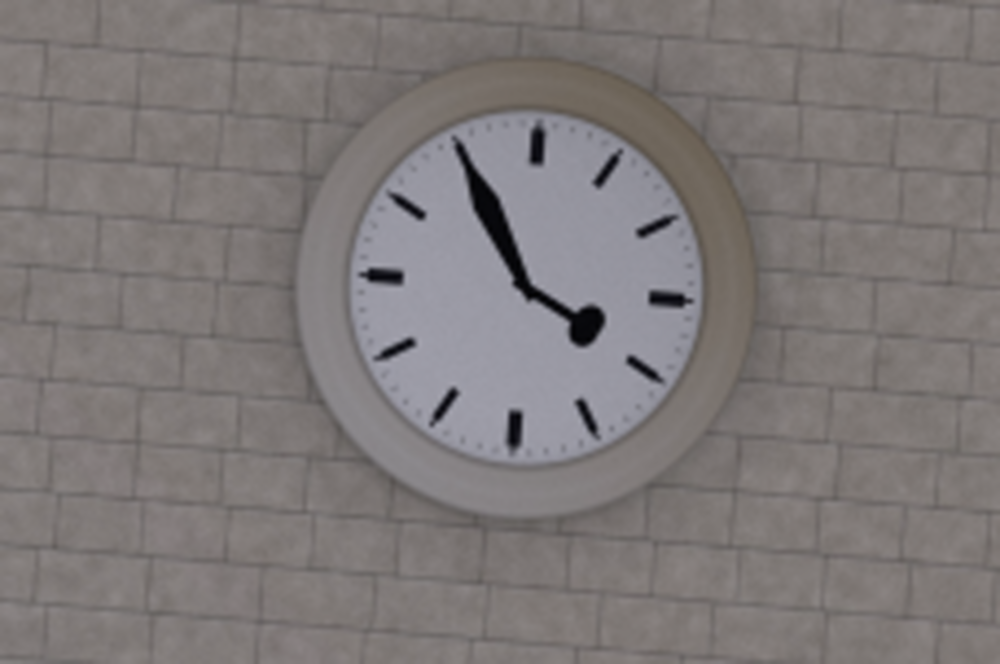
3:55
